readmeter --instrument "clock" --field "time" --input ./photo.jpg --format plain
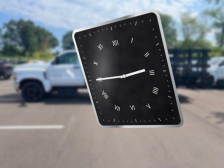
2:45
